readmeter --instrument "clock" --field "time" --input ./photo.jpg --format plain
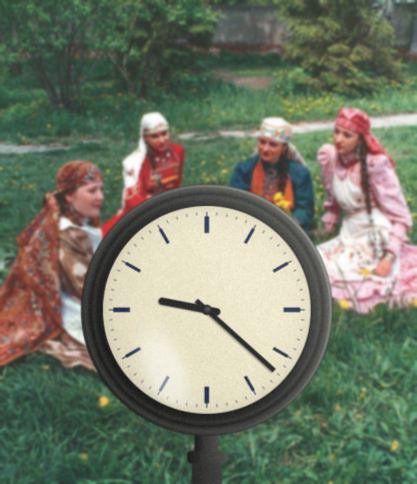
9:22
